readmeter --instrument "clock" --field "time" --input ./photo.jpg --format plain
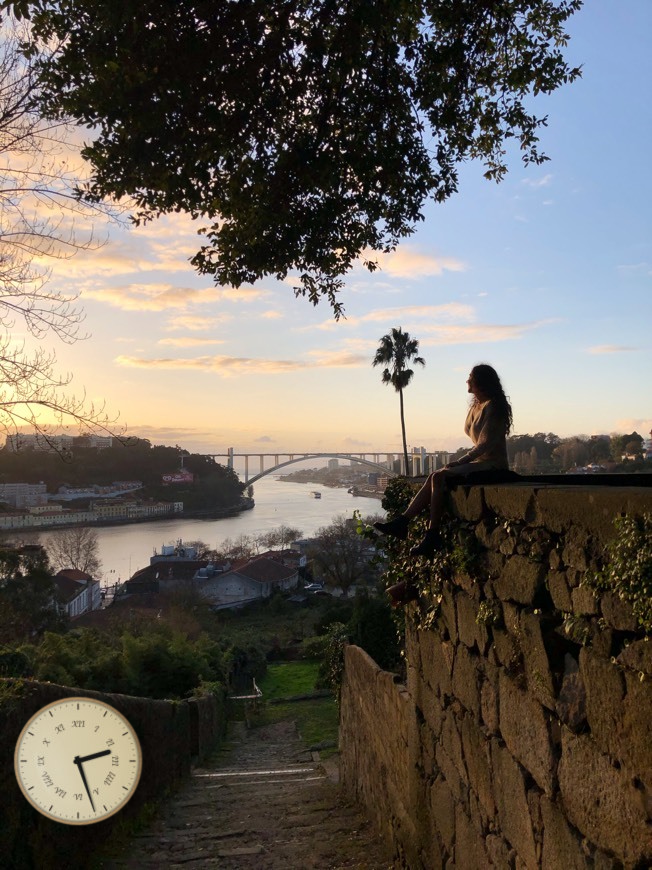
2:27
